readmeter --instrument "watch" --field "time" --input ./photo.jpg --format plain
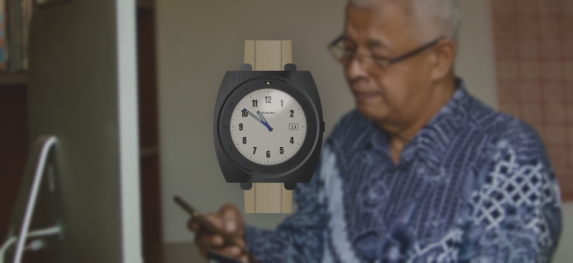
10:51
